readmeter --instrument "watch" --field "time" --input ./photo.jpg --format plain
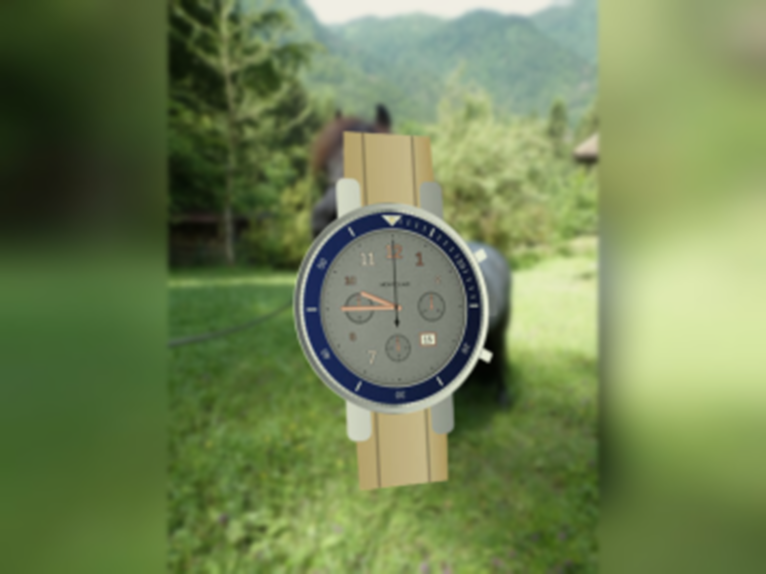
9:45
